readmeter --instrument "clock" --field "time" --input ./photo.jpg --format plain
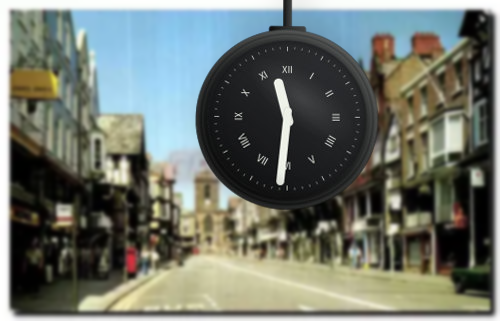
11:31
